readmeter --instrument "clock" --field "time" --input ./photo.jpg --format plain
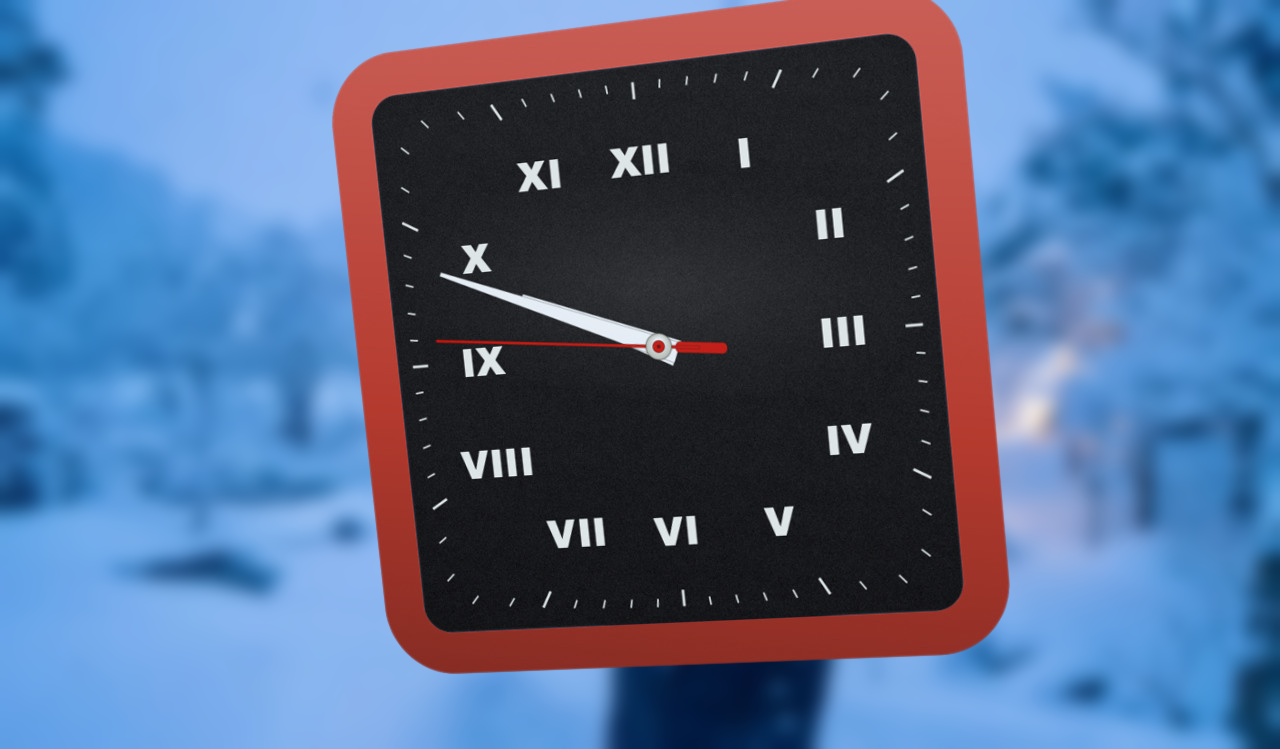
9:48:46
